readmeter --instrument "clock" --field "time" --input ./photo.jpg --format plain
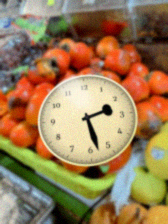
2:28
